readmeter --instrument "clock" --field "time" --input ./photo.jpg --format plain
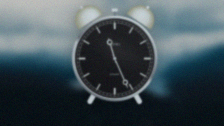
11:26
